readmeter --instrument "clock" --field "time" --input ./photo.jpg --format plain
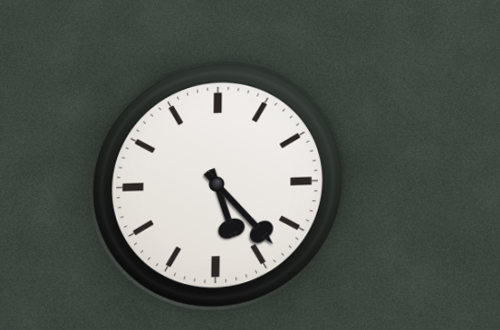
5:23
